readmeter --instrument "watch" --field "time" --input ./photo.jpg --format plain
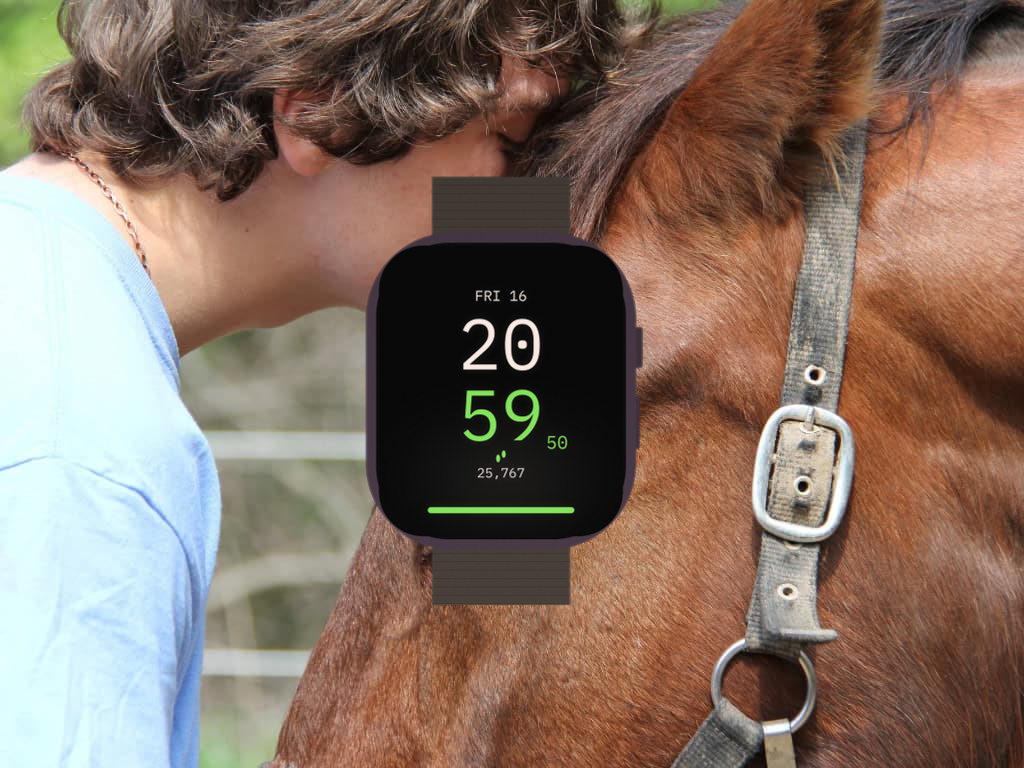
20:59:50
